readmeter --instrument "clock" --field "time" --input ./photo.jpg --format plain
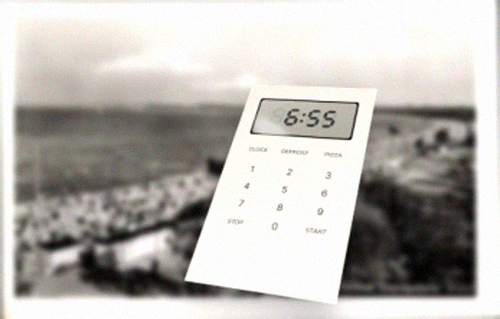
6:55
